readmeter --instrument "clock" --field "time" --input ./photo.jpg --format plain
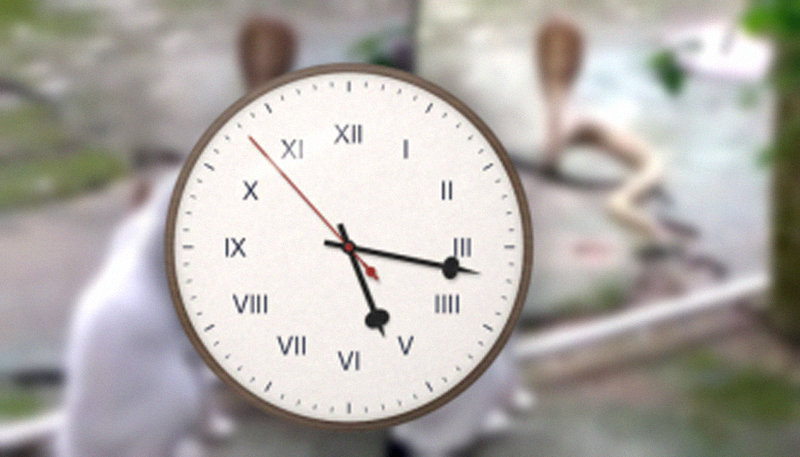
5:16:53
